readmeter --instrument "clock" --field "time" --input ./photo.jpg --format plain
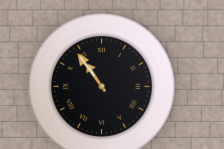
10:54
